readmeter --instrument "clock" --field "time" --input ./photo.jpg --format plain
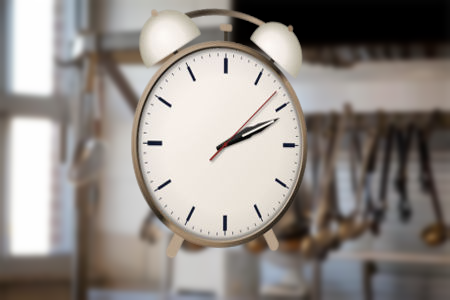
2:11:08
